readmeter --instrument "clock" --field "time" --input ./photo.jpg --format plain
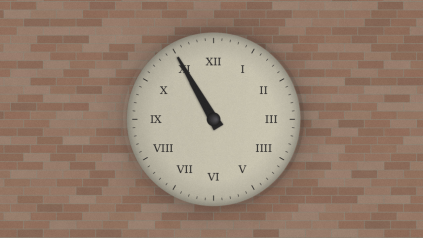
10:55
